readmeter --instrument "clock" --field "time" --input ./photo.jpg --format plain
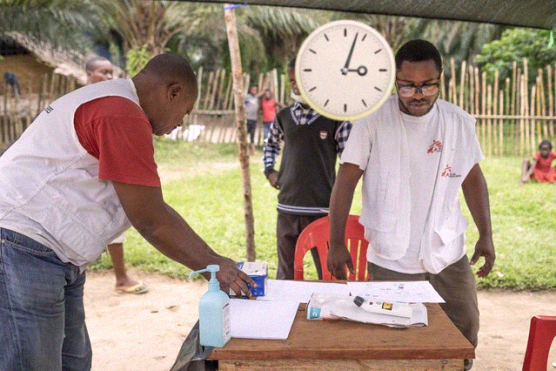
3:03
